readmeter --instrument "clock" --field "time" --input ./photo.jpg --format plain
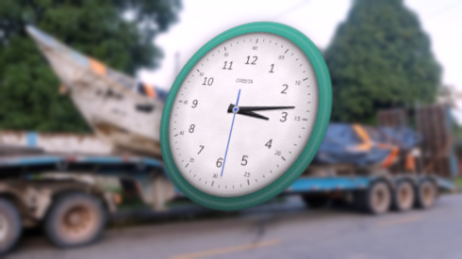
3:13:29
